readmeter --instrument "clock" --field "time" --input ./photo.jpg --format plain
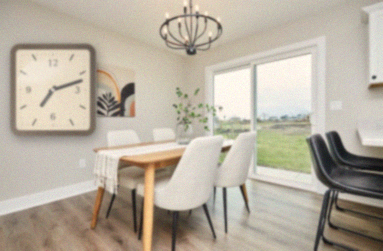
7:12
